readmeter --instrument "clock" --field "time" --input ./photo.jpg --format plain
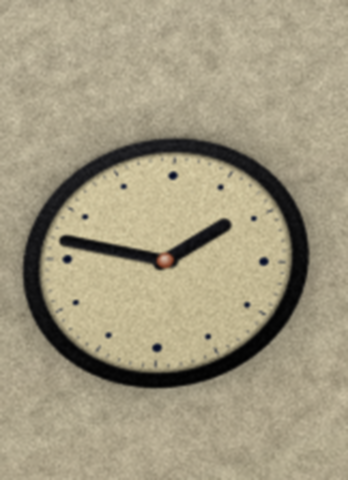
1:47
